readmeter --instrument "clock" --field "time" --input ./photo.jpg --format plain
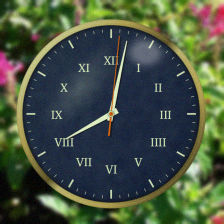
8:02:01
